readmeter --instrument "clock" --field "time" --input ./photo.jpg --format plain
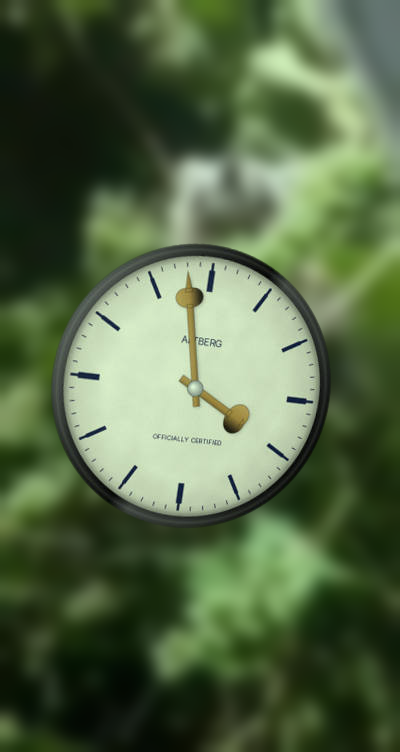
3:58
